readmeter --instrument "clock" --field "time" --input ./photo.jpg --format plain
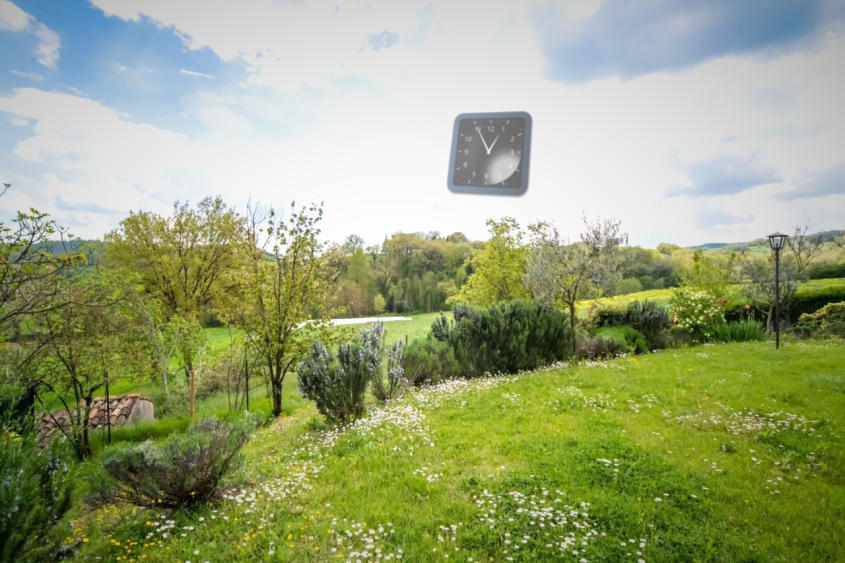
12:55
